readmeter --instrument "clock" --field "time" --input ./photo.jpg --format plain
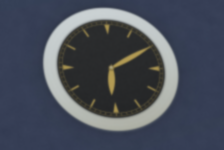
6:10
